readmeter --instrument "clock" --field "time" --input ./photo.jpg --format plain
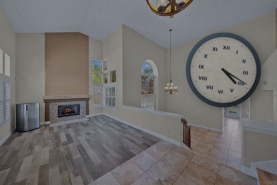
4:19
